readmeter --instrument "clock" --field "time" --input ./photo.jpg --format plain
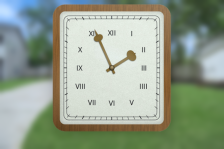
1:56
